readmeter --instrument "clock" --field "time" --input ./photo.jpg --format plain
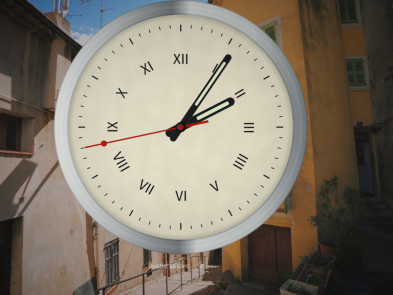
2:05:43
